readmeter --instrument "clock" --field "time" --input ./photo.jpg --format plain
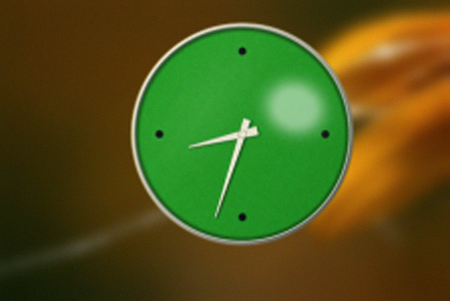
8:33
